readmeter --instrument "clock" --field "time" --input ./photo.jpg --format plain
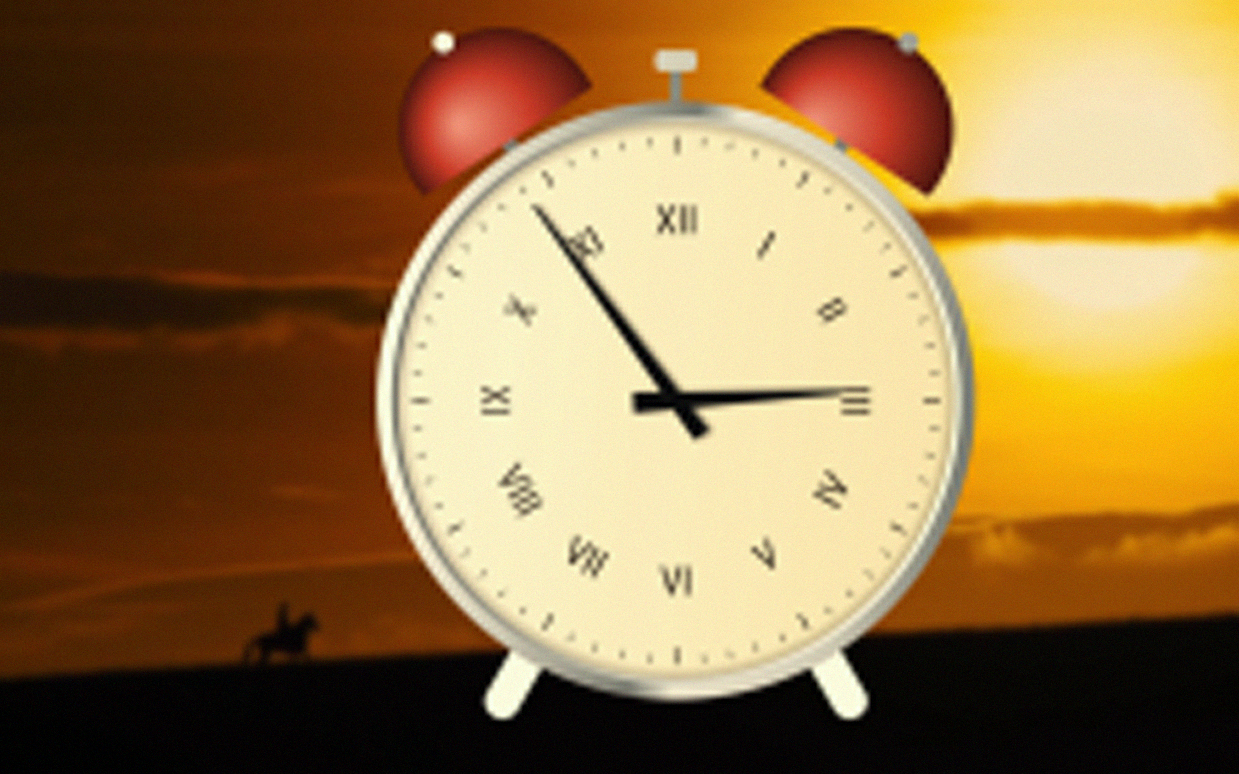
2:54
